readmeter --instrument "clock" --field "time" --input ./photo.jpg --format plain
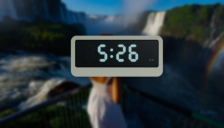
5:26
